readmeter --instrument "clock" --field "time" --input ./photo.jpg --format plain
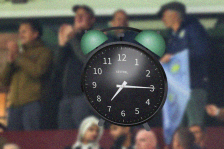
7:15
